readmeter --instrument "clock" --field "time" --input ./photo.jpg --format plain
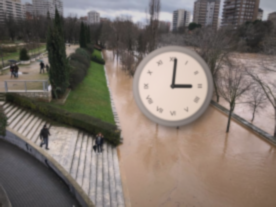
3:01
